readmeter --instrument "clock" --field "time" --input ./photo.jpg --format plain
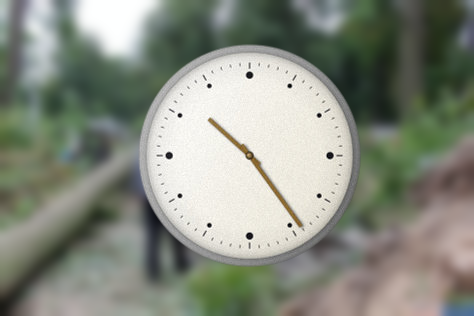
10:24
